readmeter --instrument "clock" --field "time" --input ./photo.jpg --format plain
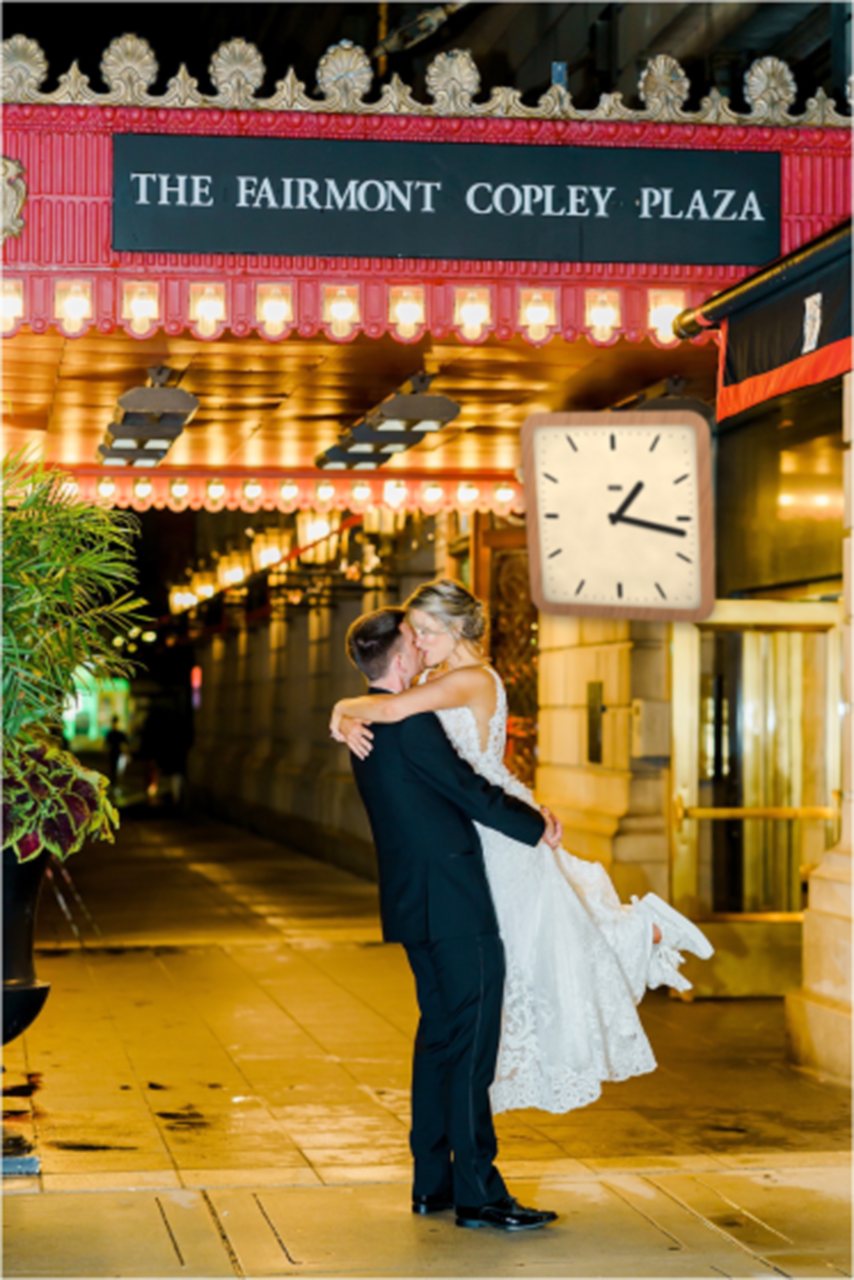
1:17
